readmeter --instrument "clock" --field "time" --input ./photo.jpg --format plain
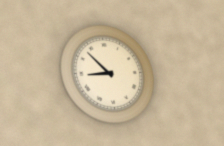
8:53
